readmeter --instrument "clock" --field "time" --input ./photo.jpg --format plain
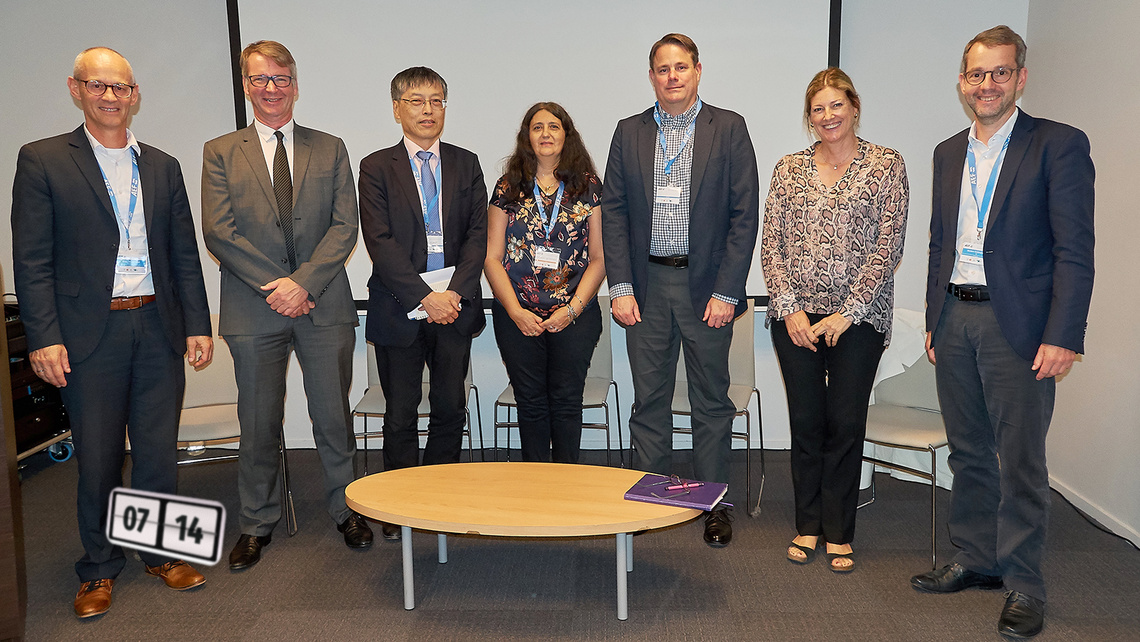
7:14
